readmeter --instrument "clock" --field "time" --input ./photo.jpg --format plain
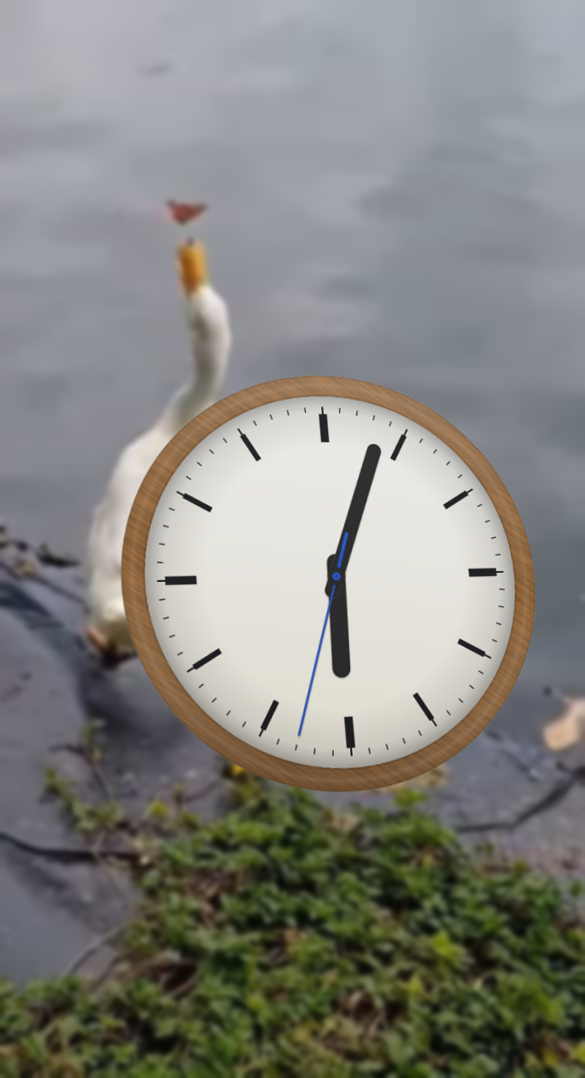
6:03:33
